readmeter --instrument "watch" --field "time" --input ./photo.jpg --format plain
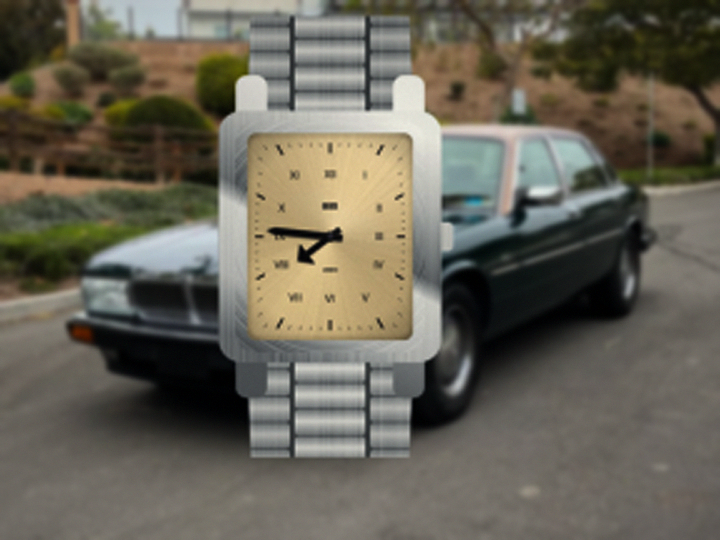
7:46
